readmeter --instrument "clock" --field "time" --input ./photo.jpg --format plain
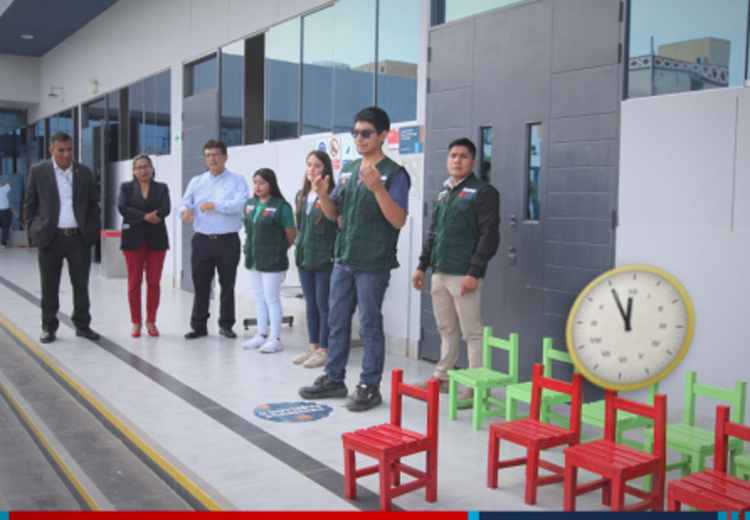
11:55
